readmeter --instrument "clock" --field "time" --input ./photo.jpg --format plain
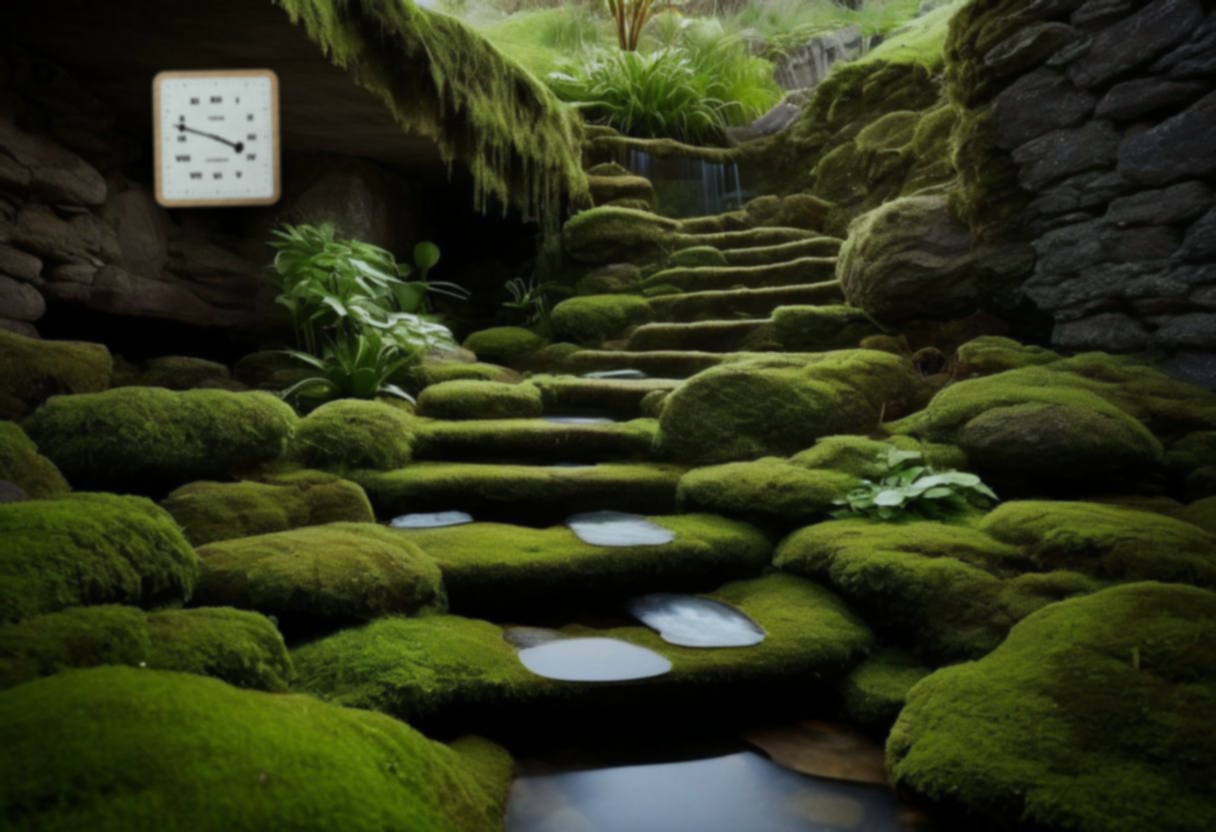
3:48
